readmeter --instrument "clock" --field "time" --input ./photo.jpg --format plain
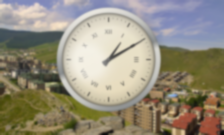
1:10
